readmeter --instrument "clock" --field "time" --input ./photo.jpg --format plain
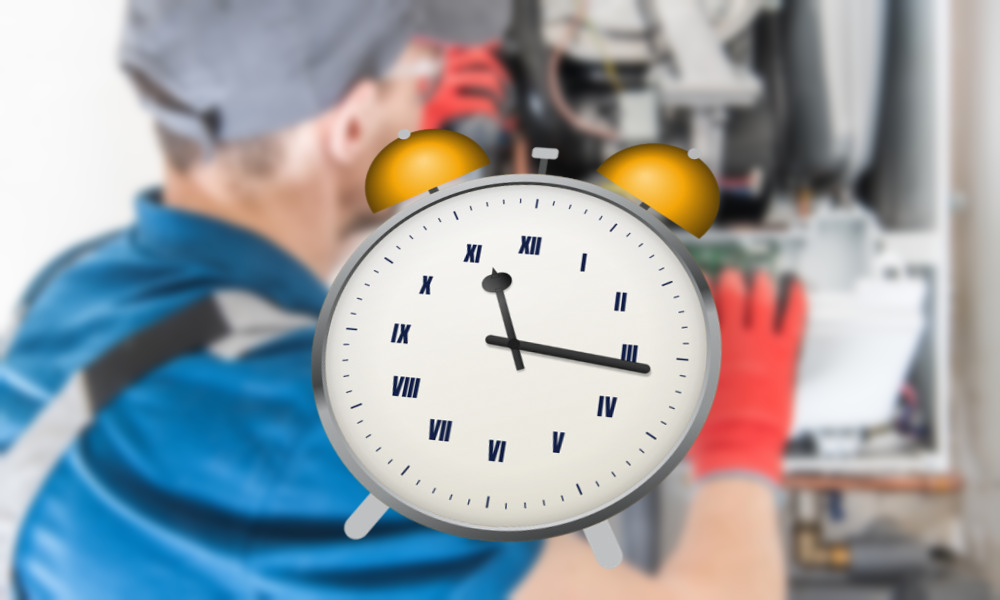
11:16
